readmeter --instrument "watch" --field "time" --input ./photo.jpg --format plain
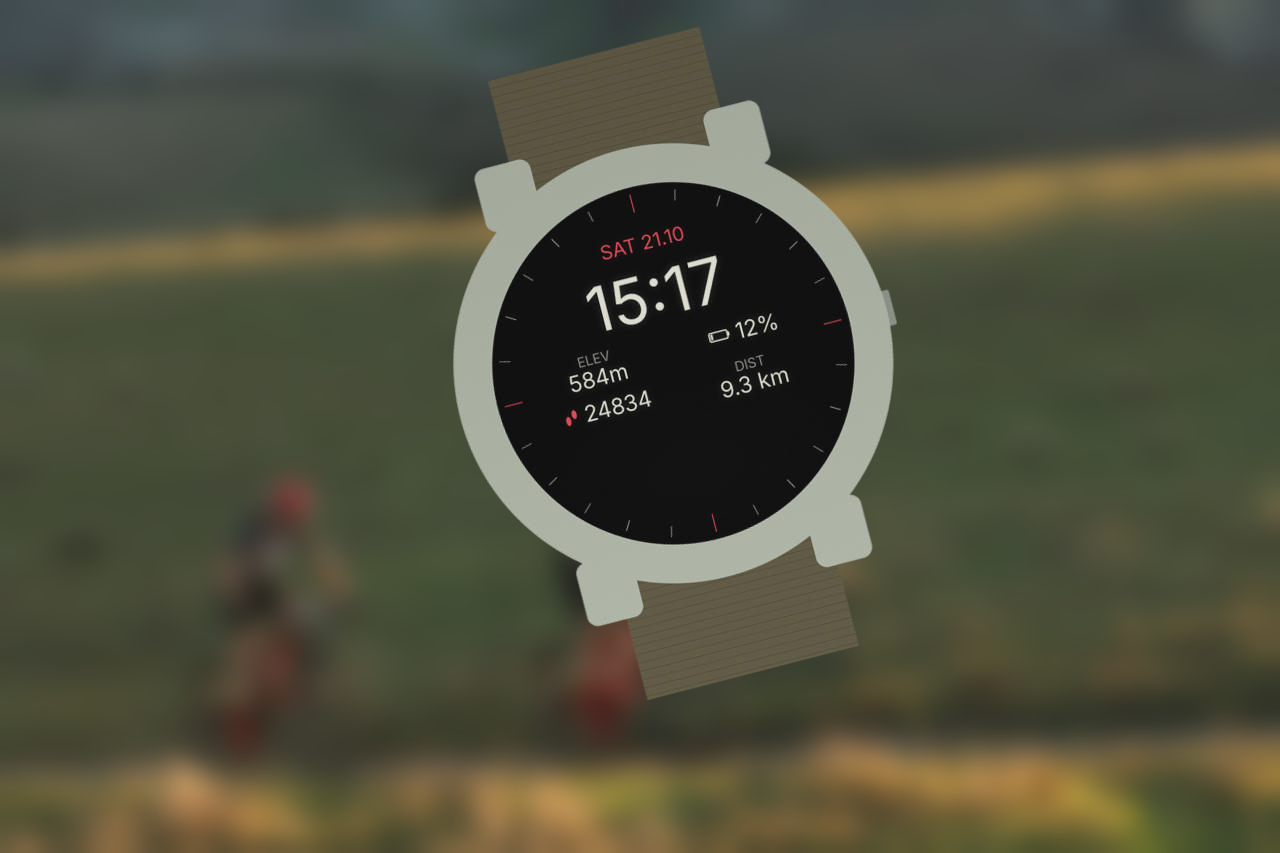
15:17
